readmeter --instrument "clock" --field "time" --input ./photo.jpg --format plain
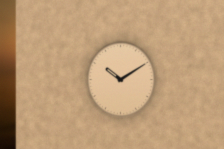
10:10
